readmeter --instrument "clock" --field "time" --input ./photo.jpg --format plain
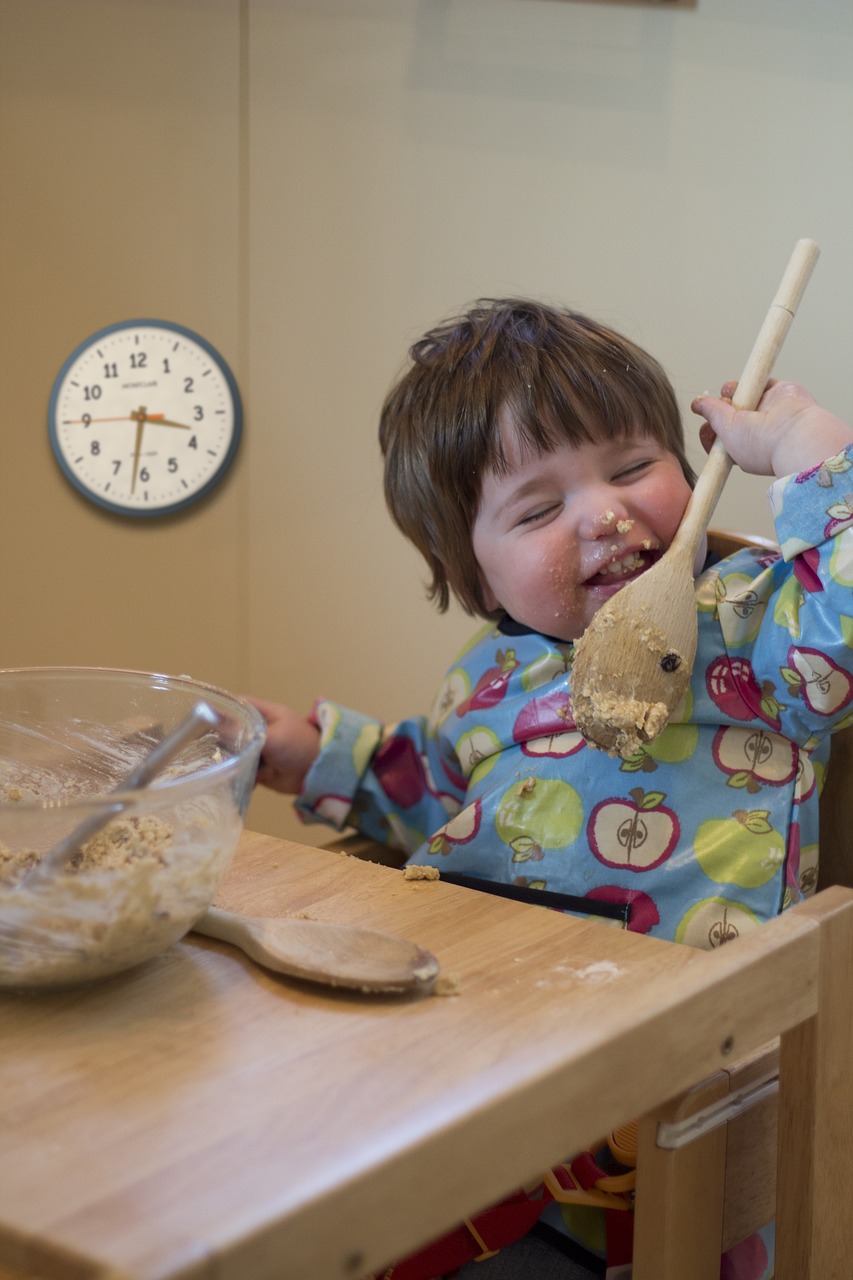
3:31:45
